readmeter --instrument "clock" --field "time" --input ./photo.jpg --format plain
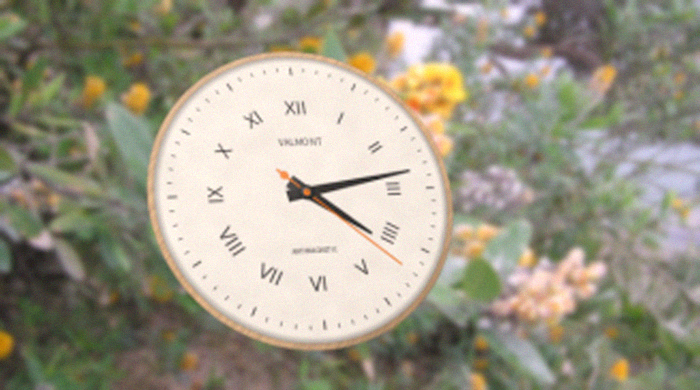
4:13:22
